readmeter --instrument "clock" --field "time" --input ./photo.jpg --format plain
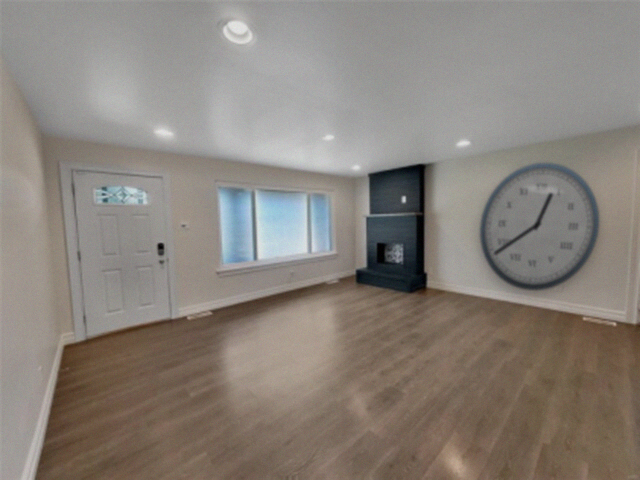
12:39
